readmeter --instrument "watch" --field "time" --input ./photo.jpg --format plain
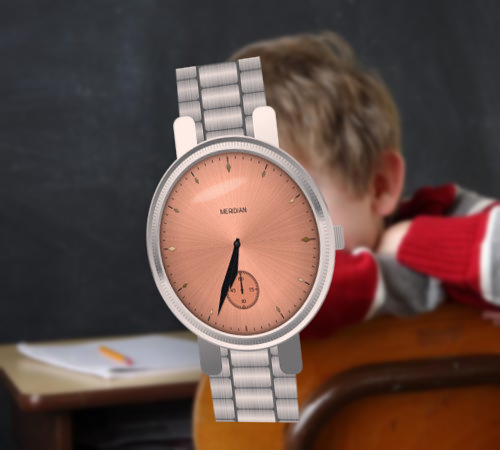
6:34
